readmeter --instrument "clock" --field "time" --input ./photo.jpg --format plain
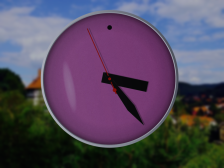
3:23:56
